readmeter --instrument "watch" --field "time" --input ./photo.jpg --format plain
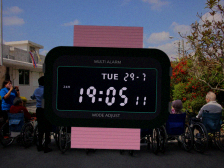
19:05:11
